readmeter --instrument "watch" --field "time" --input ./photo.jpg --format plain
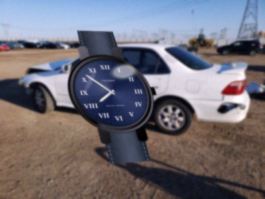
7:52
